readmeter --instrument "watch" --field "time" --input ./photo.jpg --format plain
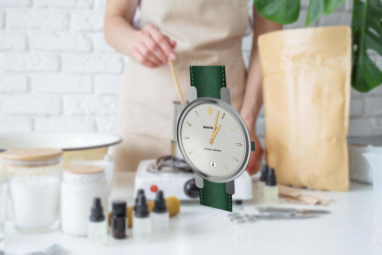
1:03
